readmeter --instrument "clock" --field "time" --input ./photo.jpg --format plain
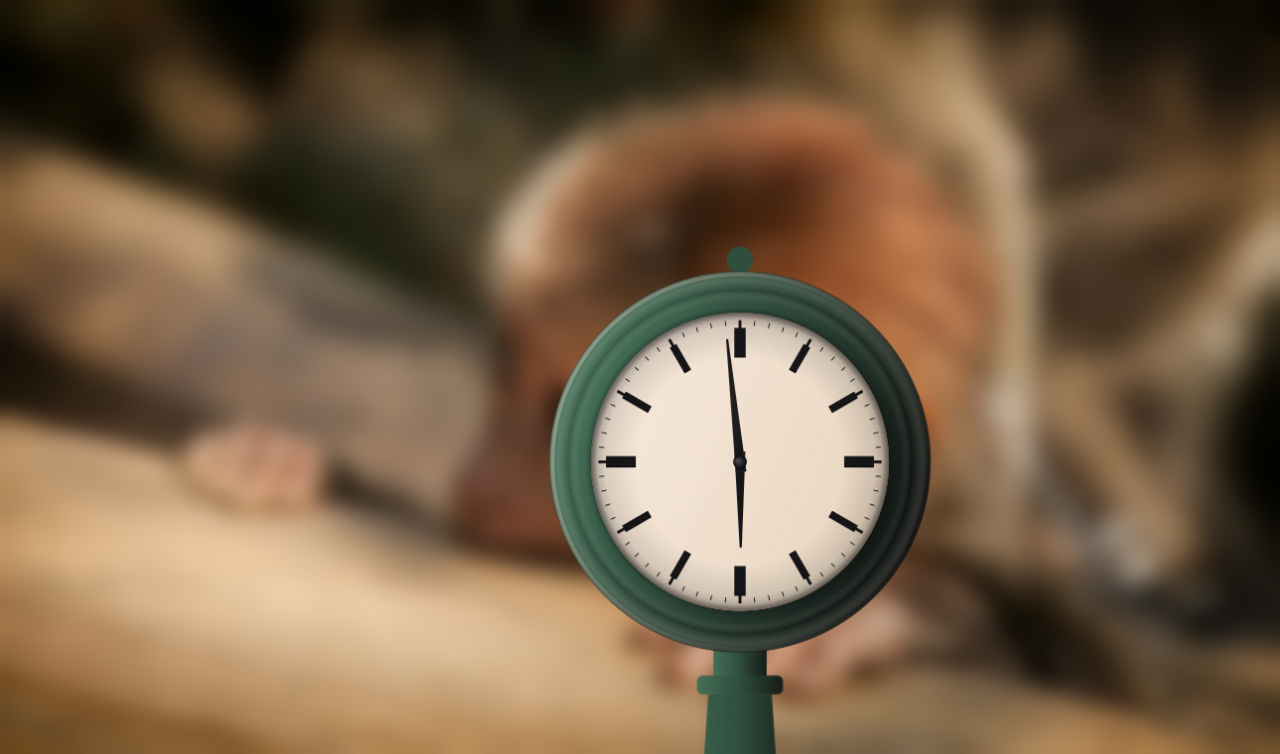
5:59
